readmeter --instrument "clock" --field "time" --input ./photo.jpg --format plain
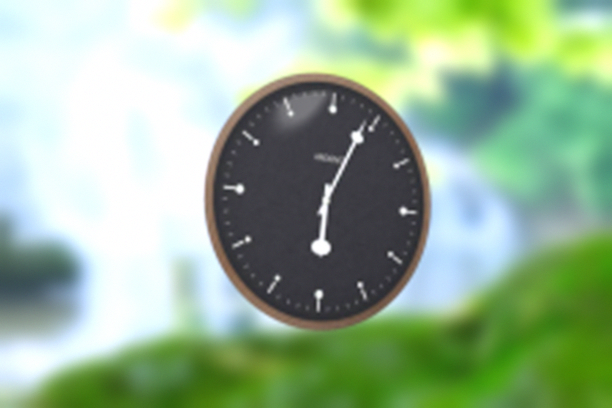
6:04
